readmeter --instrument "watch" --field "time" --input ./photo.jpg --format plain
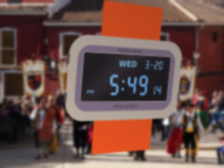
5:49
